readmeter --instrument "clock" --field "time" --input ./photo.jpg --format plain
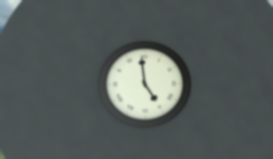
4:59
